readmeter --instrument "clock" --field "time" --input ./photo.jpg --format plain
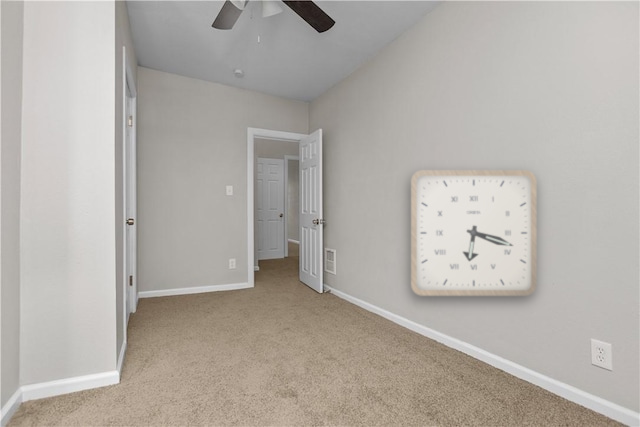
6:18
